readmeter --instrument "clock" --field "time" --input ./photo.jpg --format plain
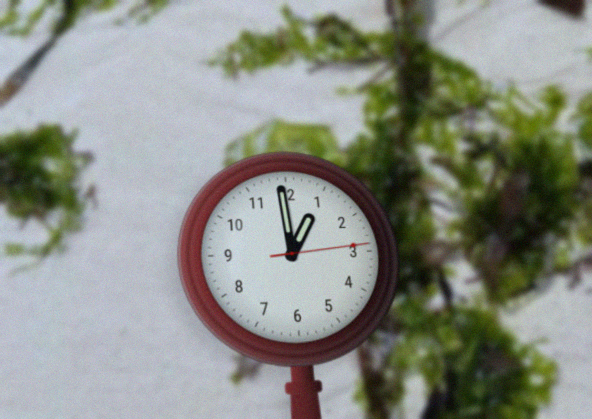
12:59:14
